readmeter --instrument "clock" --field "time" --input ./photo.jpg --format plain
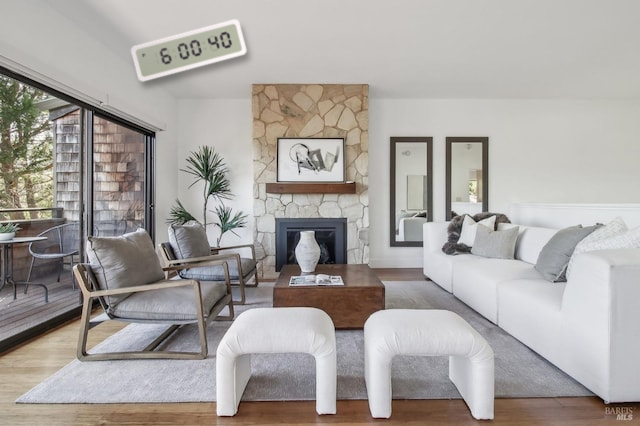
6:00:40
